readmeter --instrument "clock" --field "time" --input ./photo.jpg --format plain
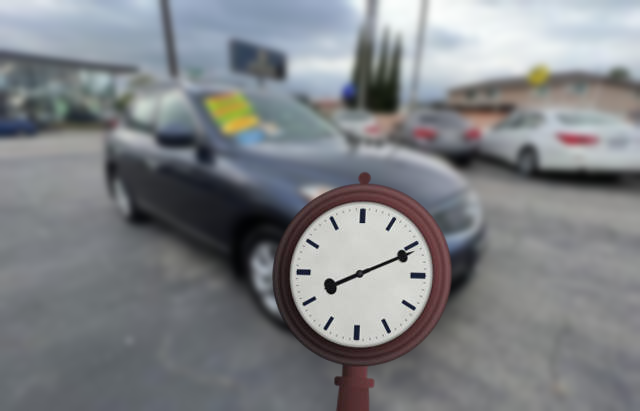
8:11
